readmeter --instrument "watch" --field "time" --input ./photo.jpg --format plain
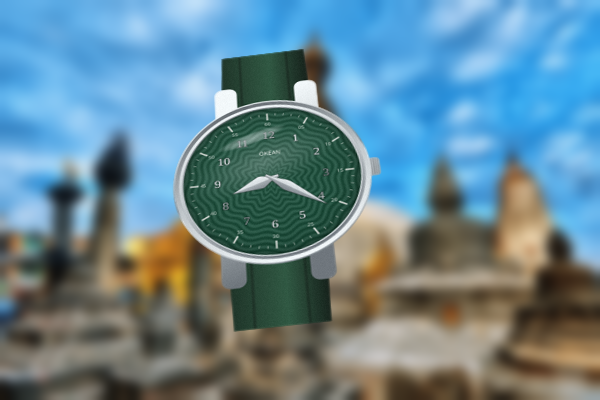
8:21
